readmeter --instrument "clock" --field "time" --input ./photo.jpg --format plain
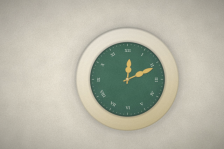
12:11
